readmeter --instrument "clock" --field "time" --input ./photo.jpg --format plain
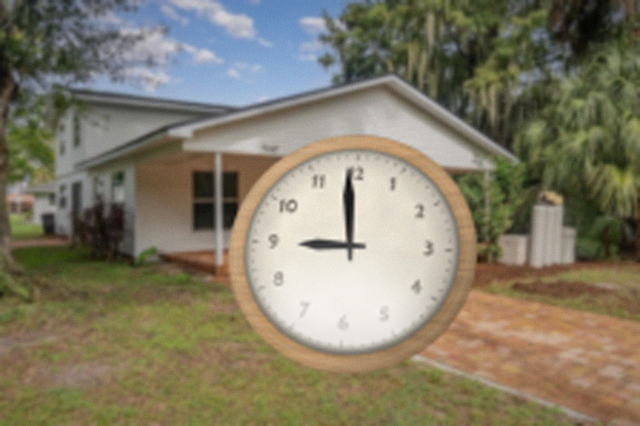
8:59
